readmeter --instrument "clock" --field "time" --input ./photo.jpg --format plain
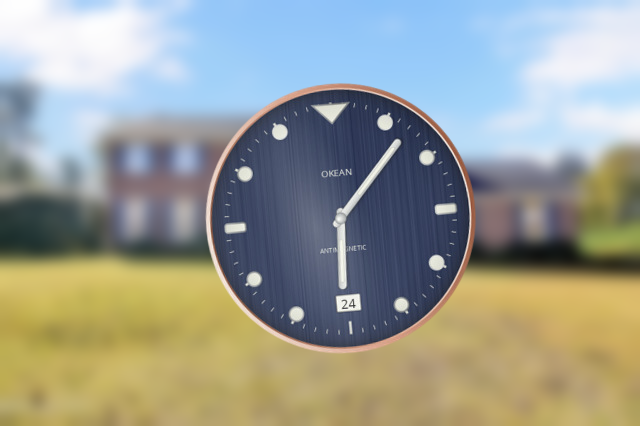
6:07
